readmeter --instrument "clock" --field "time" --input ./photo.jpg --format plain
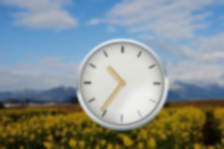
10:36
